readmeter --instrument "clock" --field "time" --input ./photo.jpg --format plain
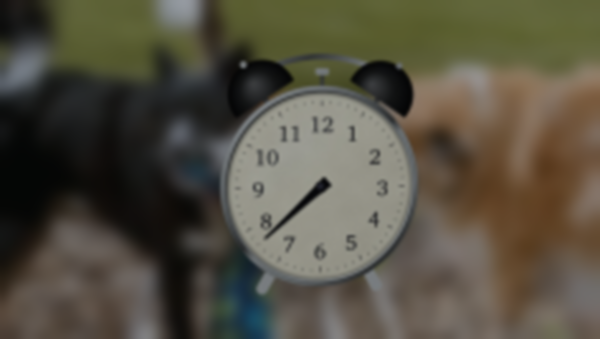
7:38
